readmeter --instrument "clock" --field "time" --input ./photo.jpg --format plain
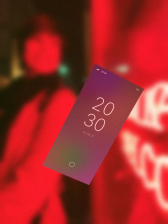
20:30
